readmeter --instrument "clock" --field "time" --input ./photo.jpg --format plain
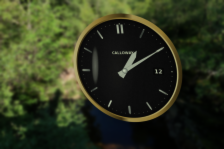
1:10
